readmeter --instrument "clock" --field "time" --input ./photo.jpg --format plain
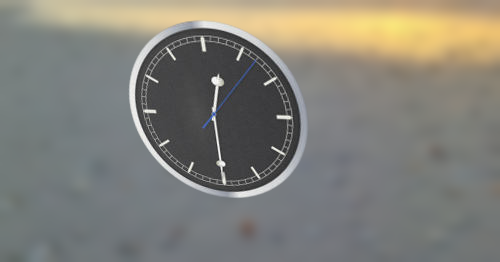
12:30:07
